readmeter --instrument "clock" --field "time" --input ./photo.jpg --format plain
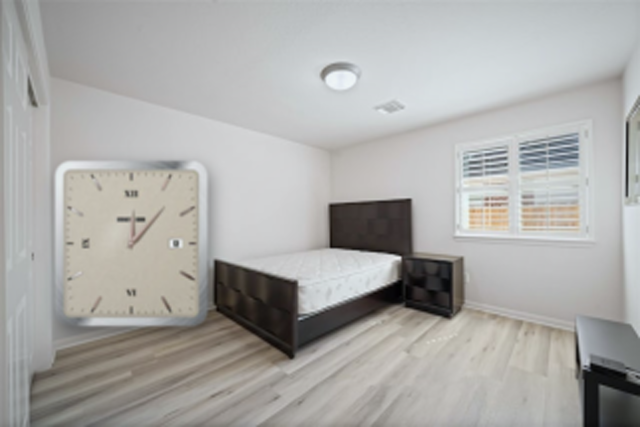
12:07
